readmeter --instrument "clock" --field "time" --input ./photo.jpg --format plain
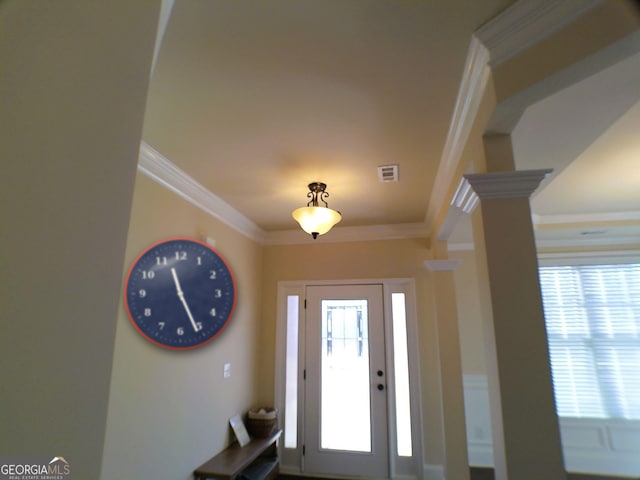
11:26
